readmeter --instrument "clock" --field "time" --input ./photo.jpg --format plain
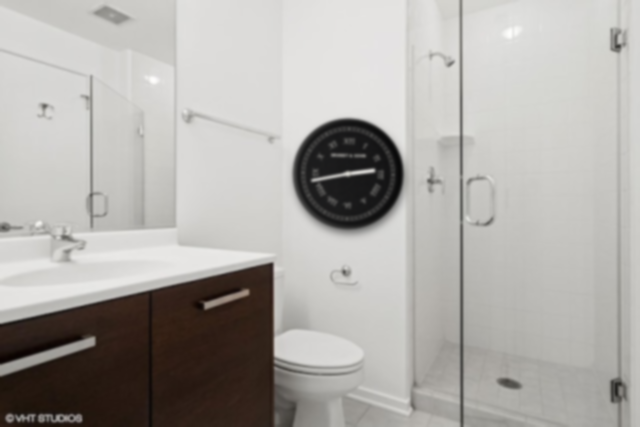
2:43
